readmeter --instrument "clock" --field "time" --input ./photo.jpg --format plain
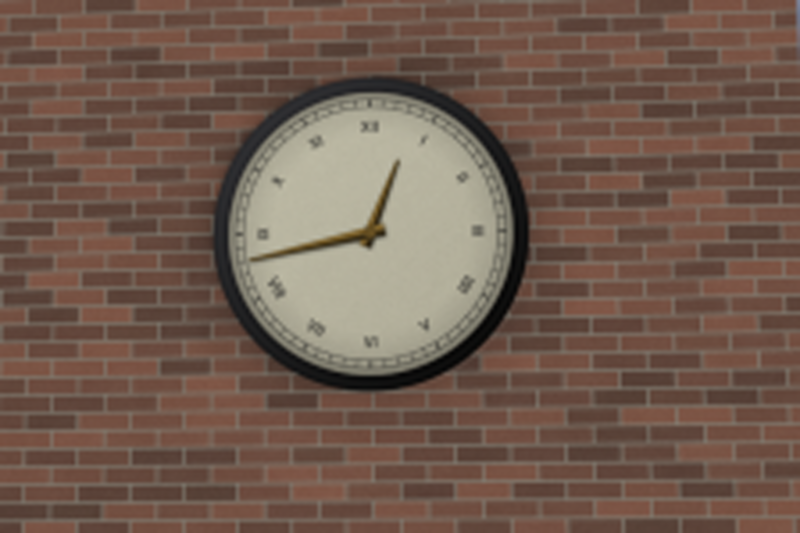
12:43
